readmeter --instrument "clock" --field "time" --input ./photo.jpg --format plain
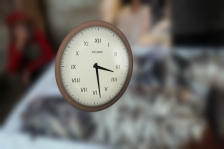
3:28
